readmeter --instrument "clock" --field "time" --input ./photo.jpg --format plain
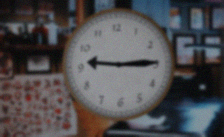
9:15
